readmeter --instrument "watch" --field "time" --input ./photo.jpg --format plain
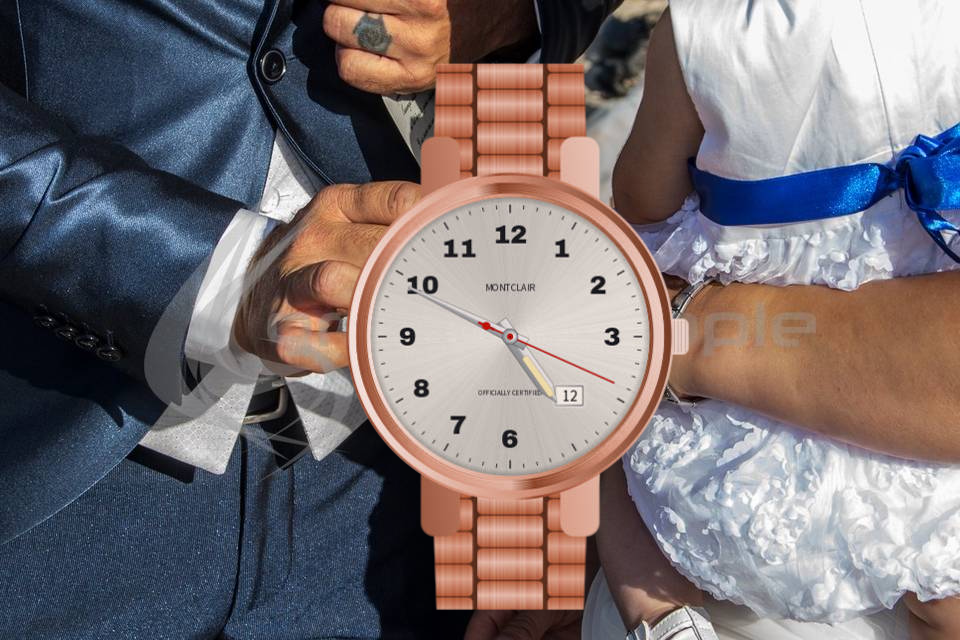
4:49:19
